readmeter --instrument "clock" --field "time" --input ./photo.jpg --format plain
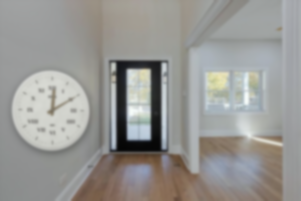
12:10
